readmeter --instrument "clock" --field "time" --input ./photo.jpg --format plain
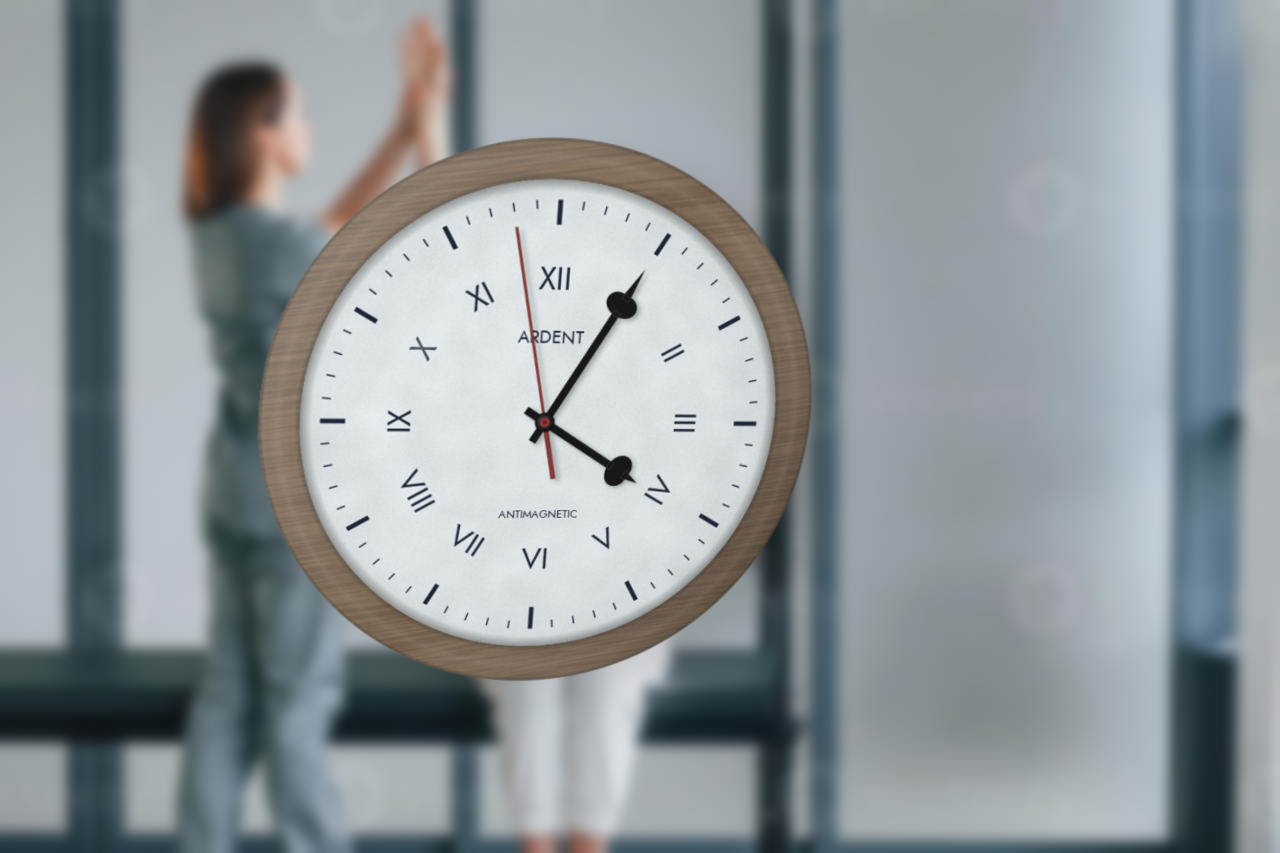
4:04:58
